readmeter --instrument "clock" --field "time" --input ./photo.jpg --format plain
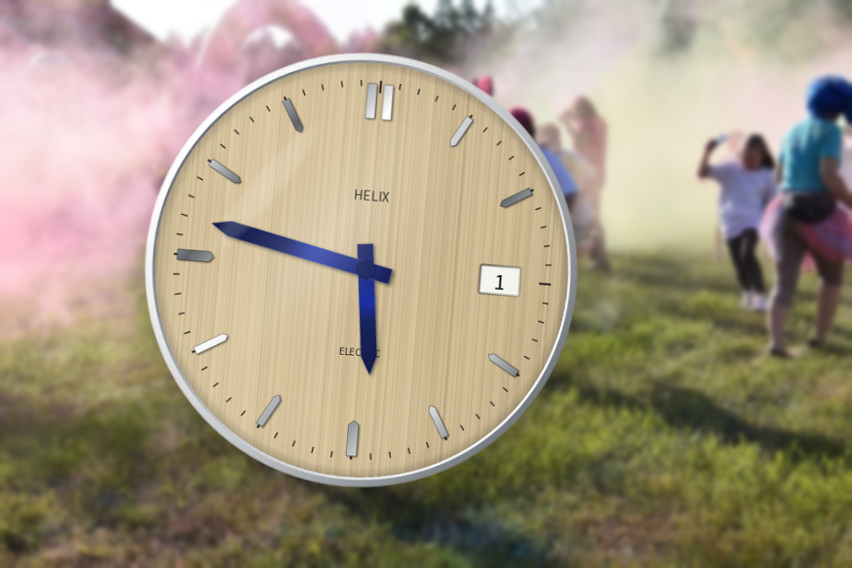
5:47
